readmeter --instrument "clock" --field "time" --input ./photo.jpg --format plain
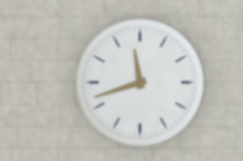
11:42
